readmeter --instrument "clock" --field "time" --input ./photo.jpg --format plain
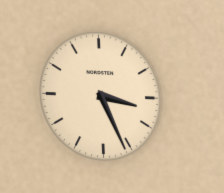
3:26
